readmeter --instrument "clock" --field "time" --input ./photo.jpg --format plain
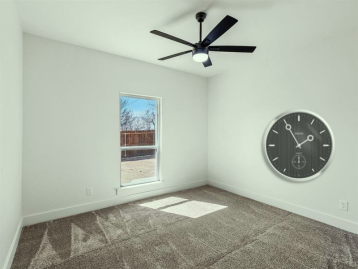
1:55
